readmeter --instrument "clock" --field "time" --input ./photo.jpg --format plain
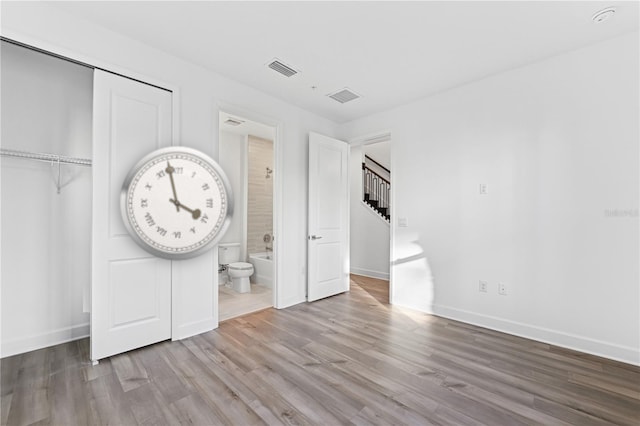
3:58
